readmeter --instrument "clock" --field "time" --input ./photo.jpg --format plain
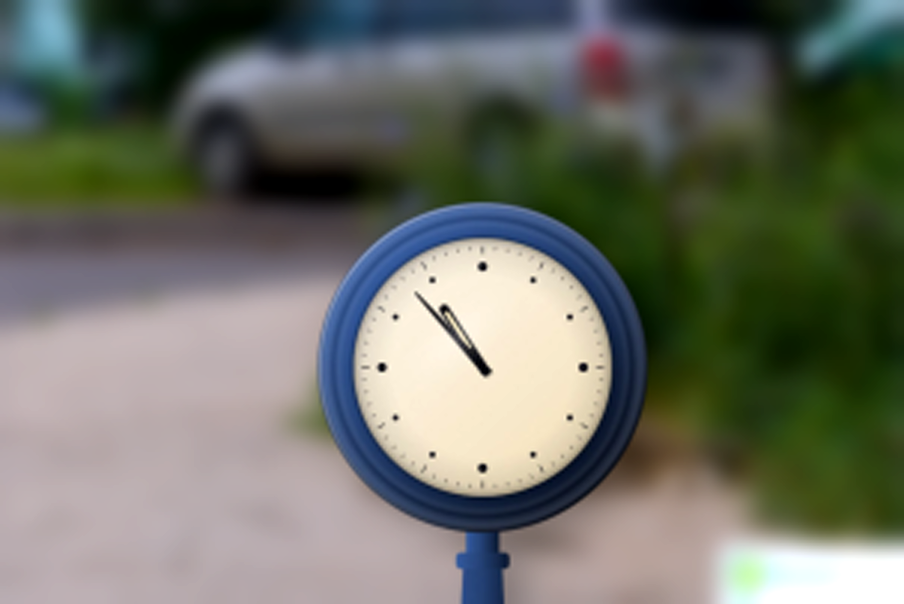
10:53
